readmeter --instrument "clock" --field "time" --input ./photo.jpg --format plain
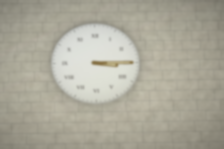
3:15
